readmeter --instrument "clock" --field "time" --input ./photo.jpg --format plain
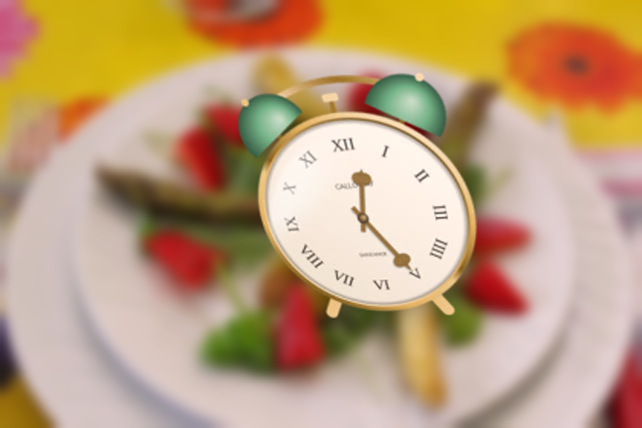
12:25
